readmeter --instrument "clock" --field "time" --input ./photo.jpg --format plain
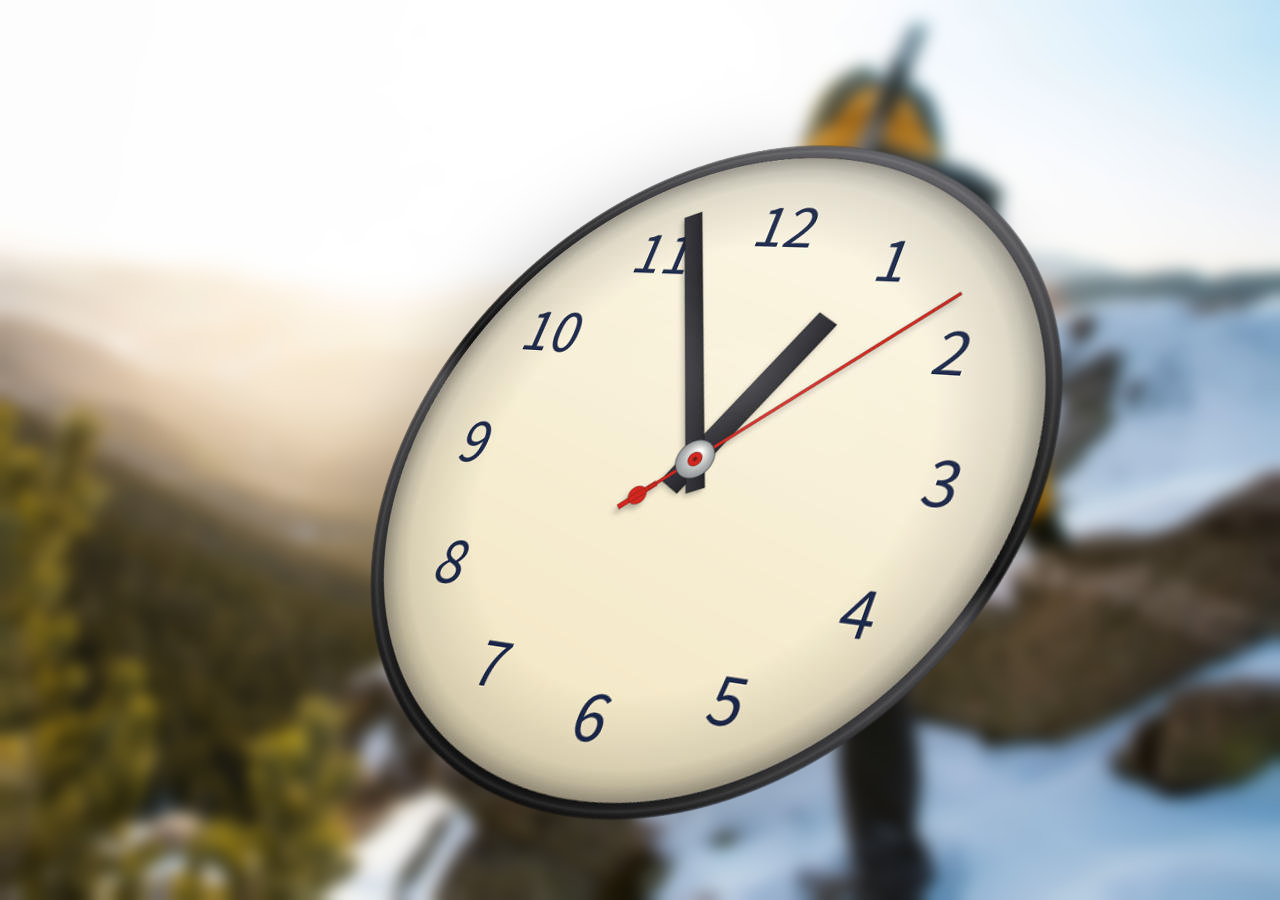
12:56:08
